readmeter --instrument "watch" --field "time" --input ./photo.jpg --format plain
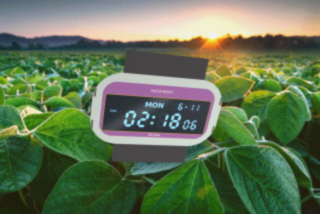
2:18:06
